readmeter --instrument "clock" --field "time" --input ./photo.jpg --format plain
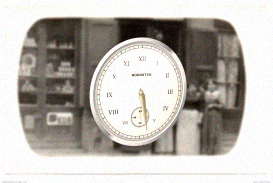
5:28
